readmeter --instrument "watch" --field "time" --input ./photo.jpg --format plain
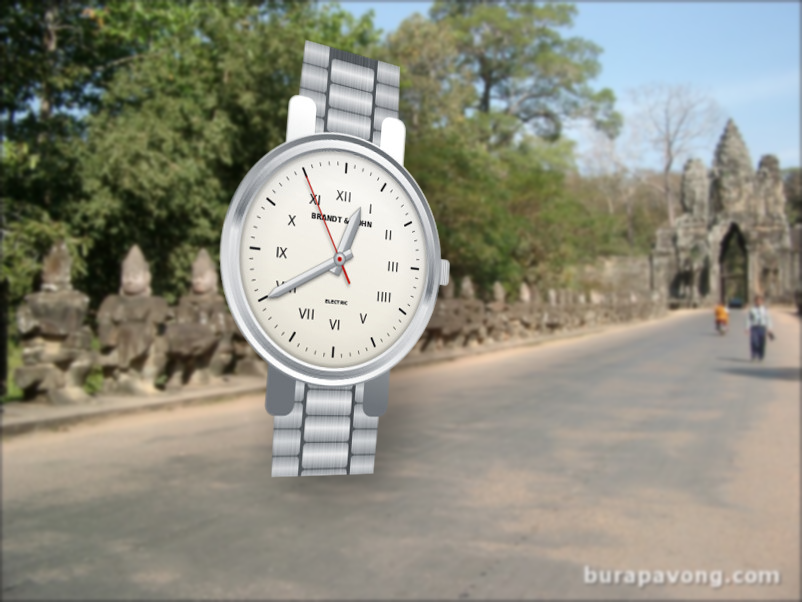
12:39:55
